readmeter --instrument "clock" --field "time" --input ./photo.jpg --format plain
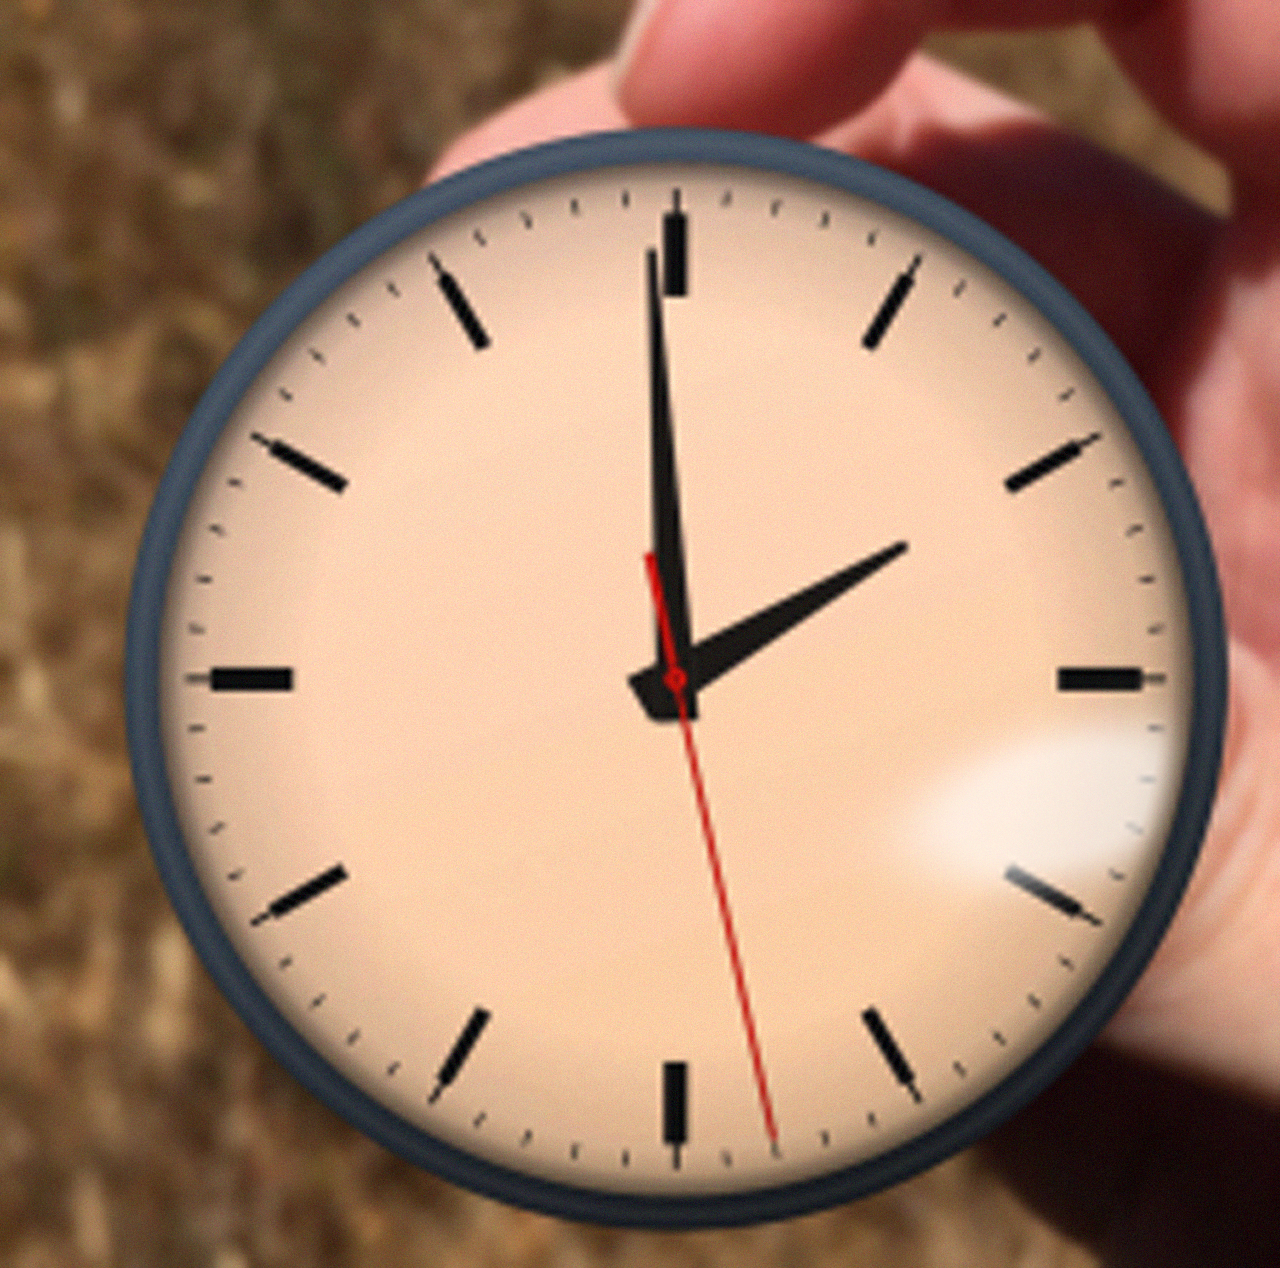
1:59:28
